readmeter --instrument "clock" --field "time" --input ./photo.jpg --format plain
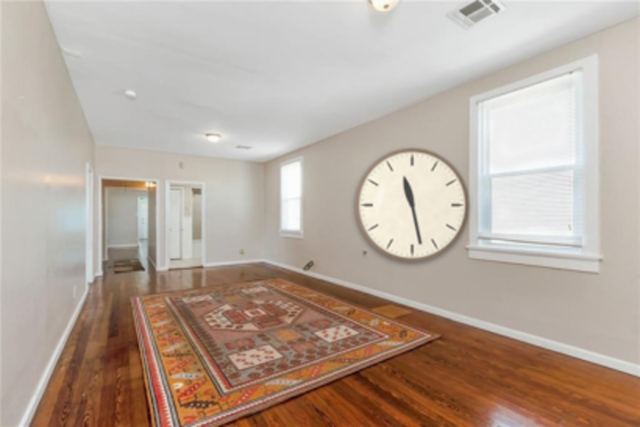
11:28
